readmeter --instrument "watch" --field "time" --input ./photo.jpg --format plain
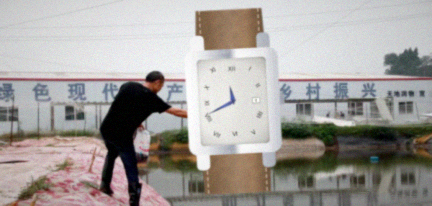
11:41
